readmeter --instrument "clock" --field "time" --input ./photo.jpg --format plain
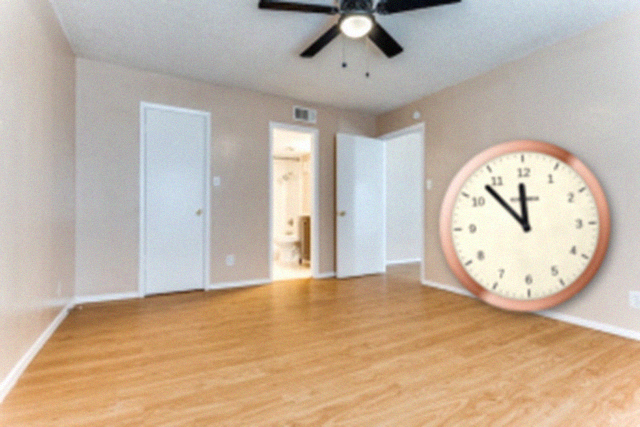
11:53
